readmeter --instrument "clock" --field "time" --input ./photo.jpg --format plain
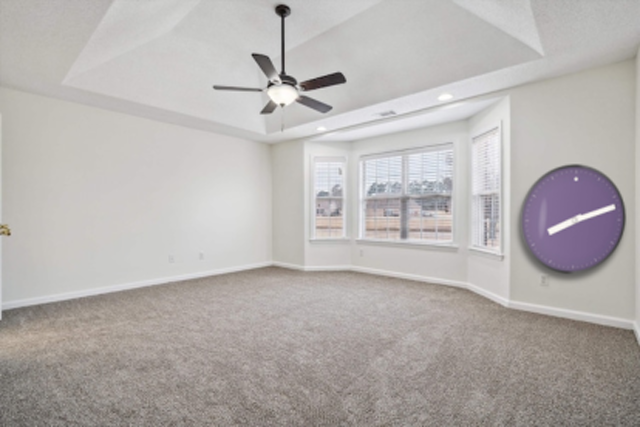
8:12
